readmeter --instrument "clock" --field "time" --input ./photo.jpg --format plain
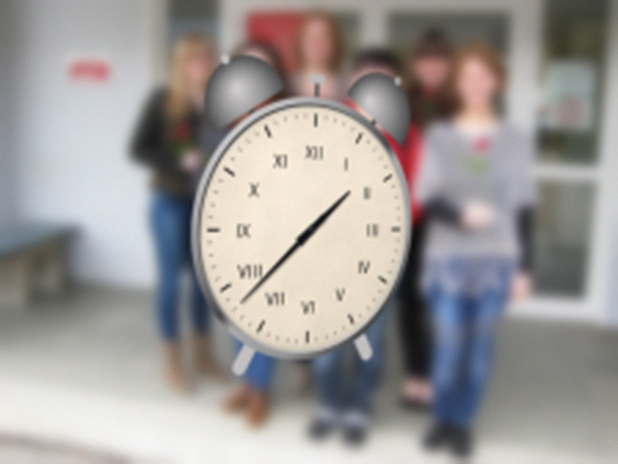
1:38
